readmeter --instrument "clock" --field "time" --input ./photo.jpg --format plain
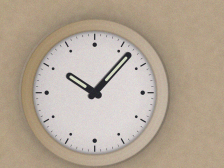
10:07
